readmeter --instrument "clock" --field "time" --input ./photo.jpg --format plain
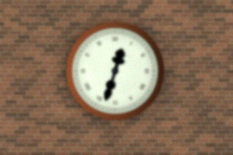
12:33
